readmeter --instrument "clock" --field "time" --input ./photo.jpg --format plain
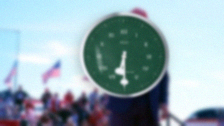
6:30
